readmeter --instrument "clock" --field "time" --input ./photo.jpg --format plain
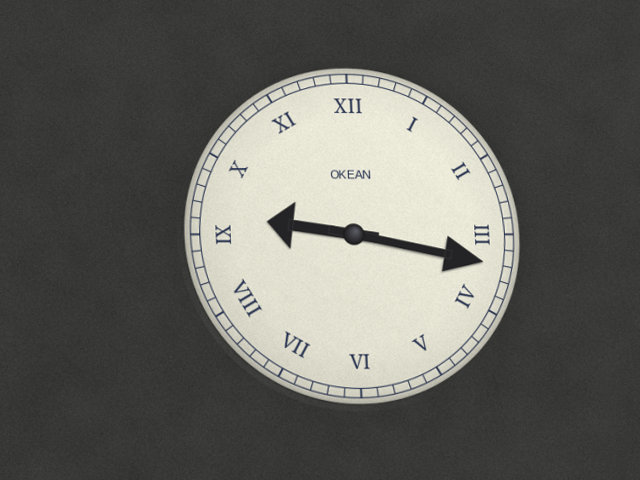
9:17
